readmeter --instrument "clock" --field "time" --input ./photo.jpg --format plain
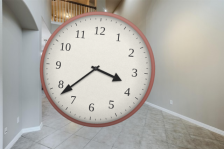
3:38
